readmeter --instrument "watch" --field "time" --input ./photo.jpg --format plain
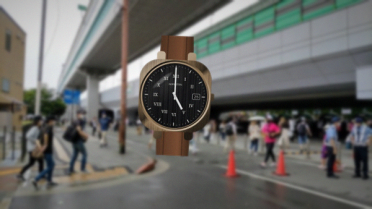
5:00
